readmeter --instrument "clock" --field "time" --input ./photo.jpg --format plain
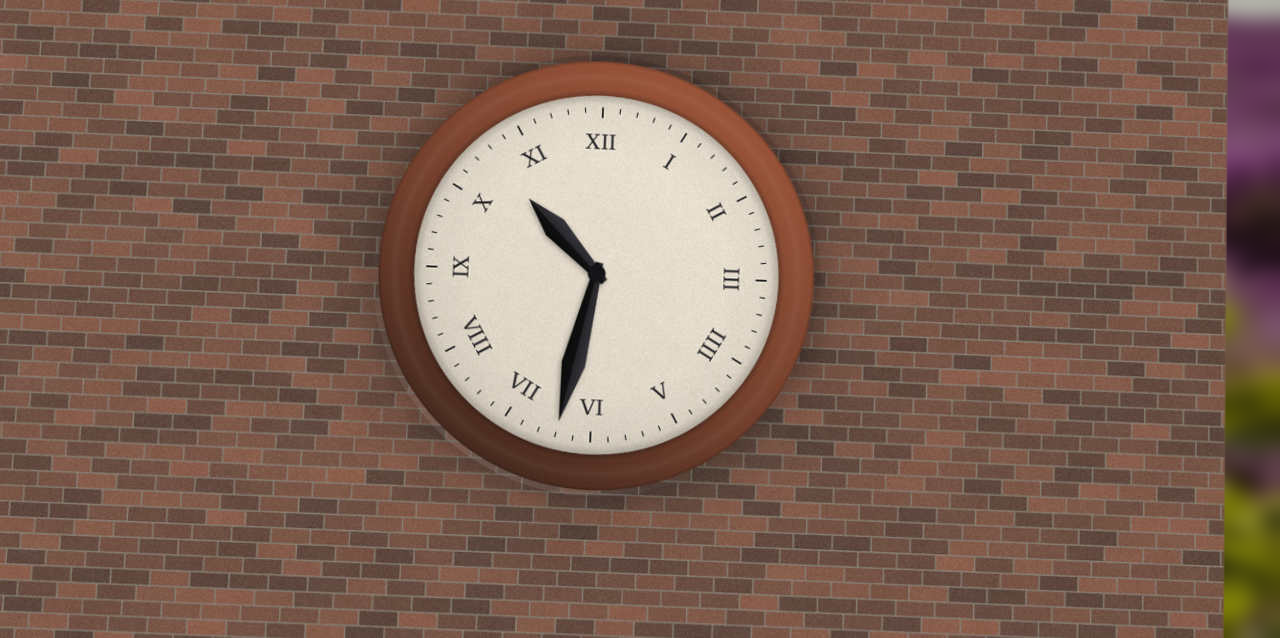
10:32
